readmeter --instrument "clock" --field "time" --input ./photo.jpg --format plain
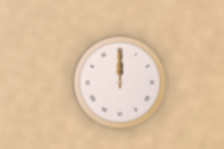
12:00
